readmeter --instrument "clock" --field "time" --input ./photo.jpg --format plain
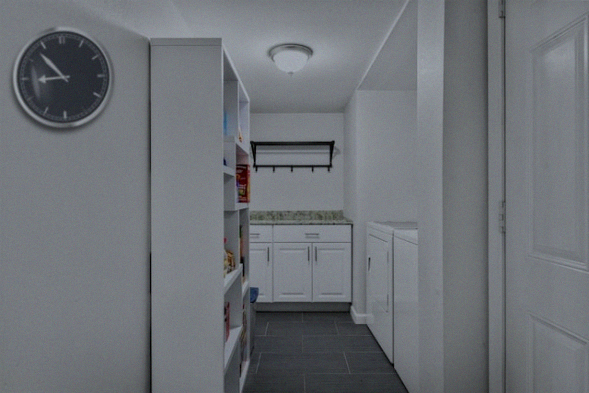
8:53
